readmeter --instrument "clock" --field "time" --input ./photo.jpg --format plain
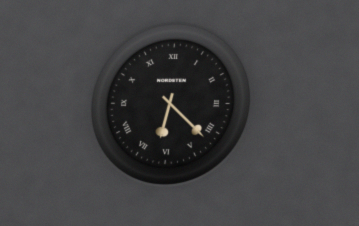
6:22
